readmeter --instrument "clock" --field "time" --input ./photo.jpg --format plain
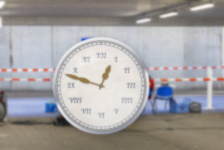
12:48
